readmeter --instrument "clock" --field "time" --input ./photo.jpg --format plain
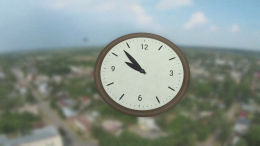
9:53
